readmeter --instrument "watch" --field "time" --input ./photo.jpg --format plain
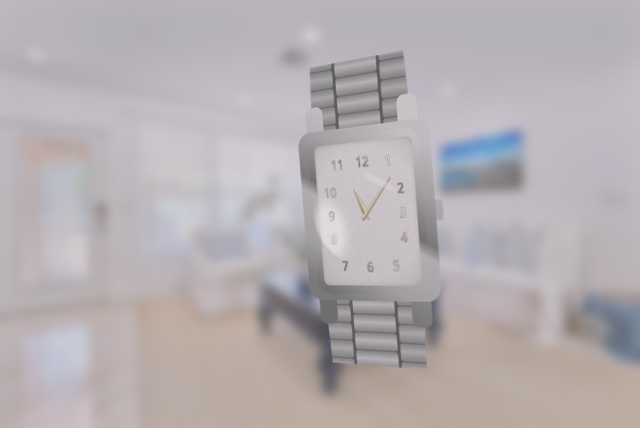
11:07
